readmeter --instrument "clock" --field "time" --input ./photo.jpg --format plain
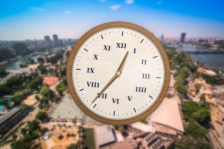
12:36
